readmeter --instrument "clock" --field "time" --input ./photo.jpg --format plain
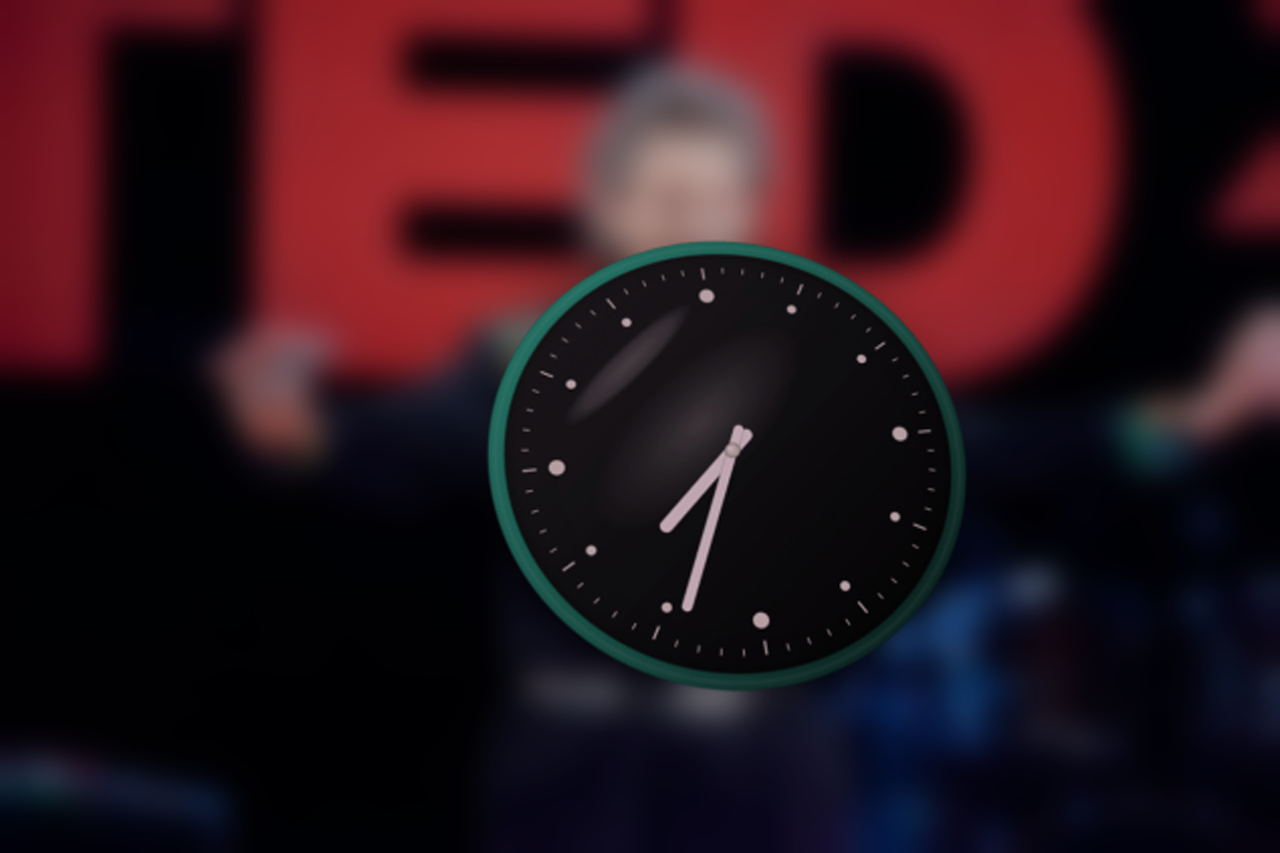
7:34
